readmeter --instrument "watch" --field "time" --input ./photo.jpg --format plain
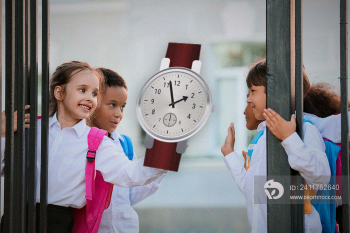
1:57
